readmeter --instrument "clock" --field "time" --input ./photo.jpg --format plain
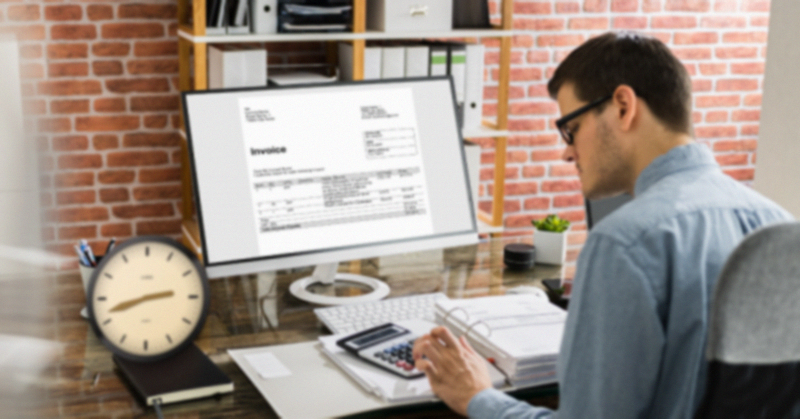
2:42
